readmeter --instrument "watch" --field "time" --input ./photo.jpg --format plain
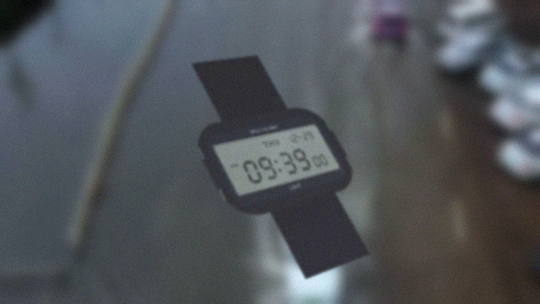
9:39
